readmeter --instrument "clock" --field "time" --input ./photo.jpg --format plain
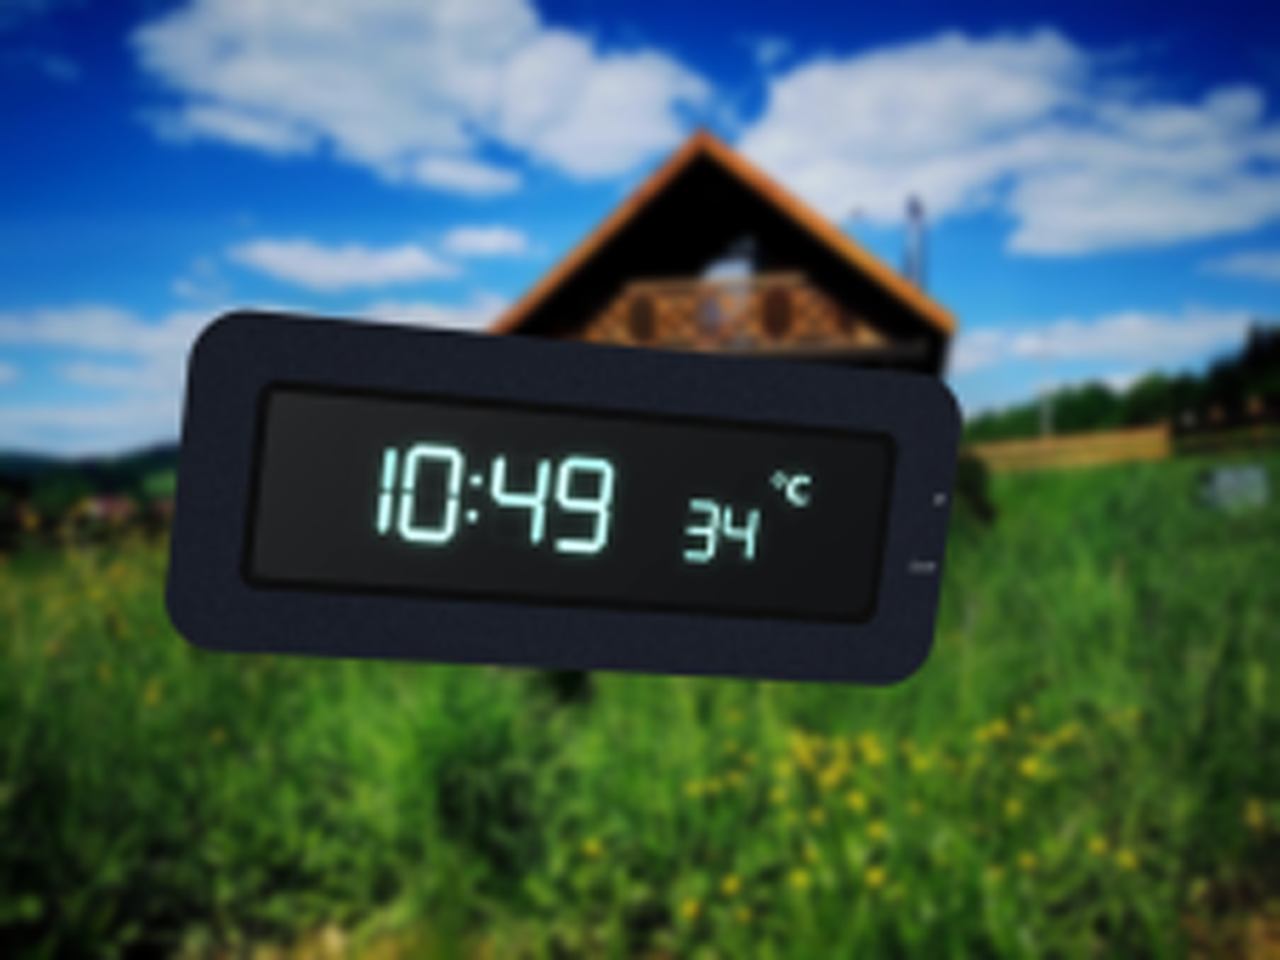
10:49
